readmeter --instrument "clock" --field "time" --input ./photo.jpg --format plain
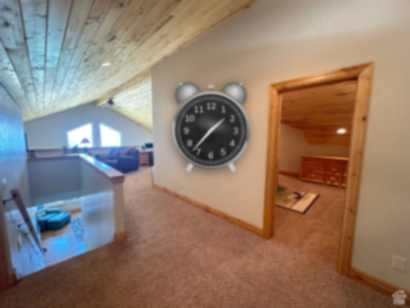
1:37
